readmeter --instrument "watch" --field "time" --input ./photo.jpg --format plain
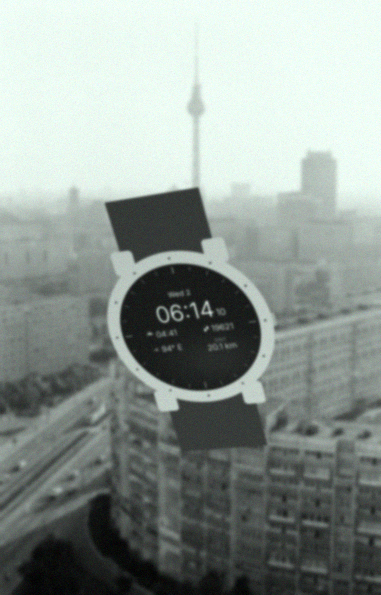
6:14
